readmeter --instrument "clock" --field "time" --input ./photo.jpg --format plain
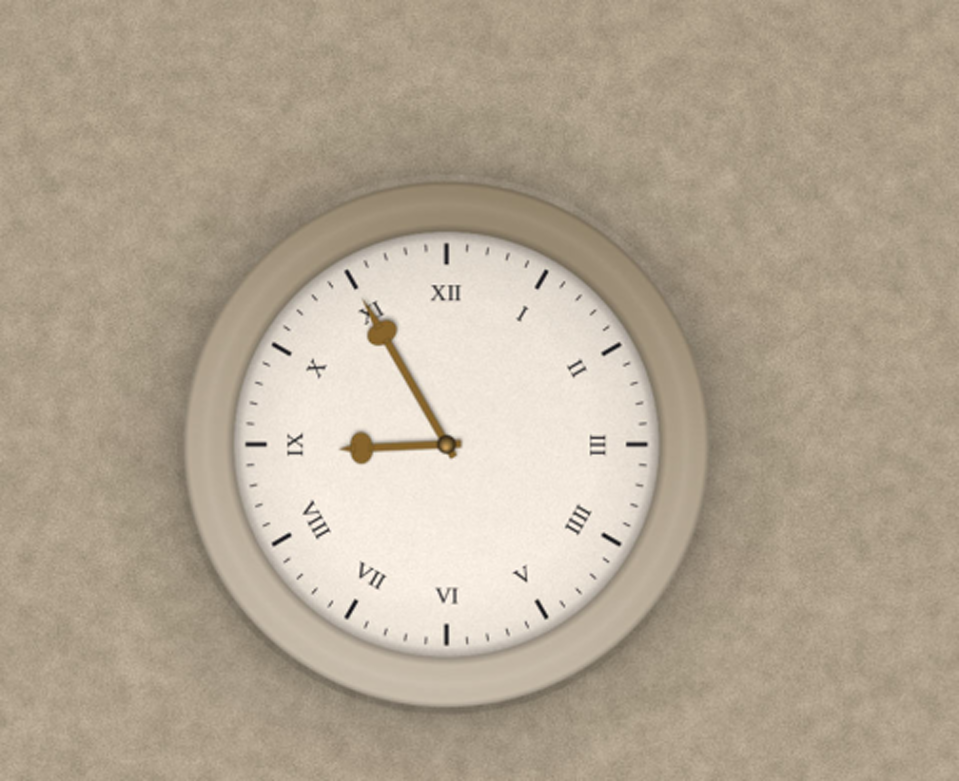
8:55
